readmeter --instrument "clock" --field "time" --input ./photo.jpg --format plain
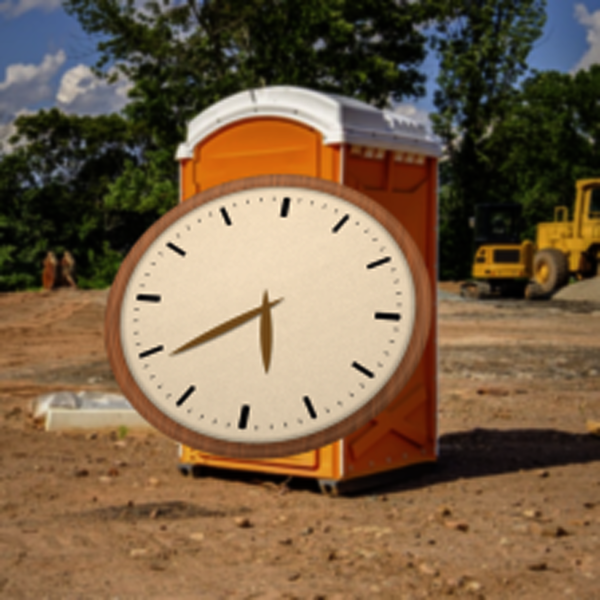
5:39
